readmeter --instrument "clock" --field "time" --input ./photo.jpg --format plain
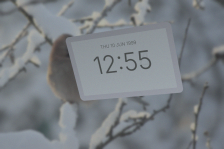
12:55
